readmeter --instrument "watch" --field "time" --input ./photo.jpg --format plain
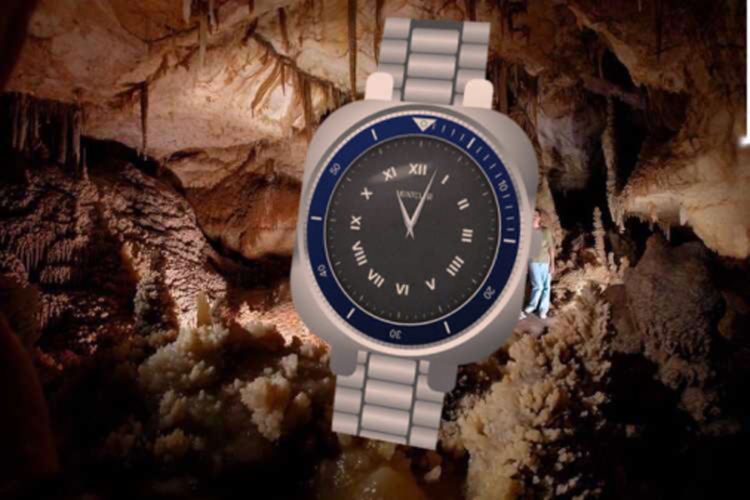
11:03
